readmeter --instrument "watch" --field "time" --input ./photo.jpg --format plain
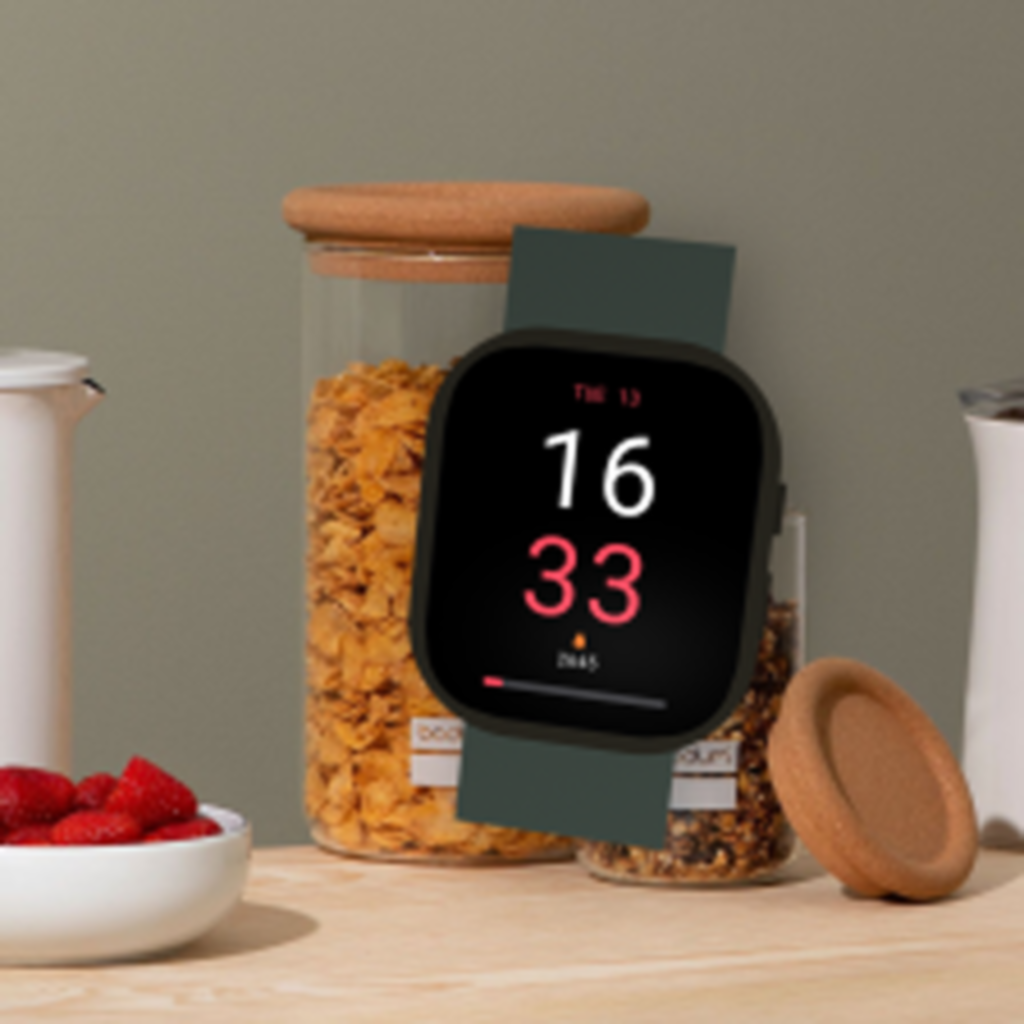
16:33
